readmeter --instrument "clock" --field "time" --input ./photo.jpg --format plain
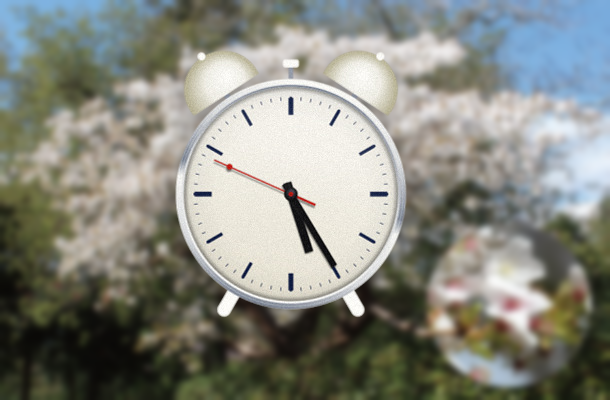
5:24:49
